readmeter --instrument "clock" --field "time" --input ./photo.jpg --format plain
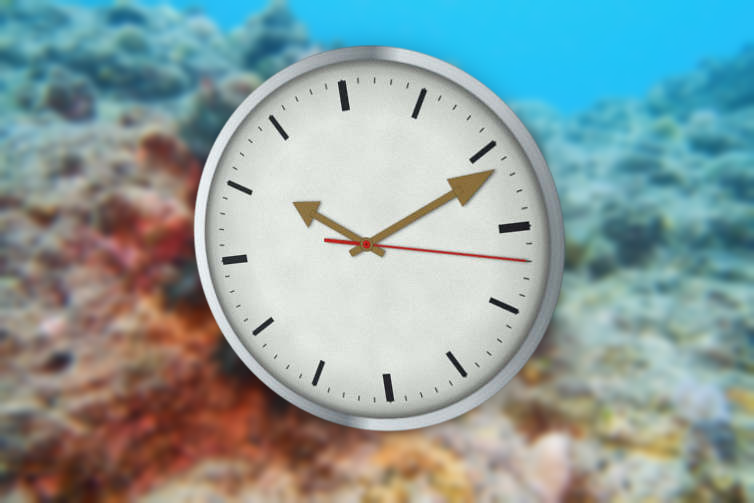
10:11:17
